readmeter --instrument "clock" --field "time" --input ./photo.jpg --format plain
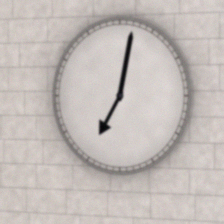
7:02
